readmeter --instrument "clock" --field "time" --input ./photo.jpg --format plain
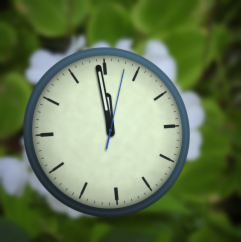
11:59:03
